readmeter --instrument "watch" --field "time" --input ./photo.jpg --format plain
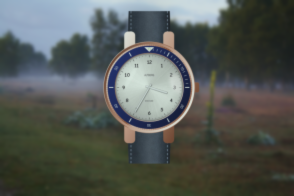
3:35
